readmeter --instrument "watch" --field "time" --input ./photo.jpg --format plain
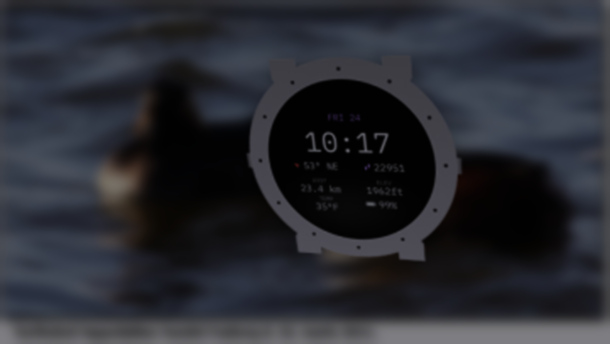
10:17
